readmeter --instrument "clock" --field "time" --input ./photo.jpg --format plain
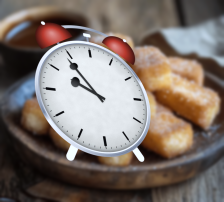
9:54
